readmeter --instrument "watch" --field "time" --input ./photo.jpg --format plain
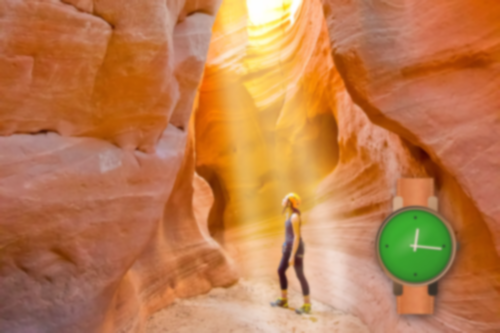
12:16
